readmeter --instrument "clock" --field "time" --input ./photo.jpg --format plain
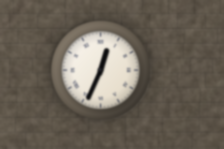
12:34
